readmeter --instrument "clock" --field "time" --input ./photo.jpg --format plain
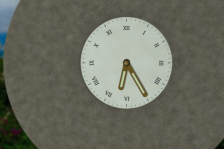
6:25
